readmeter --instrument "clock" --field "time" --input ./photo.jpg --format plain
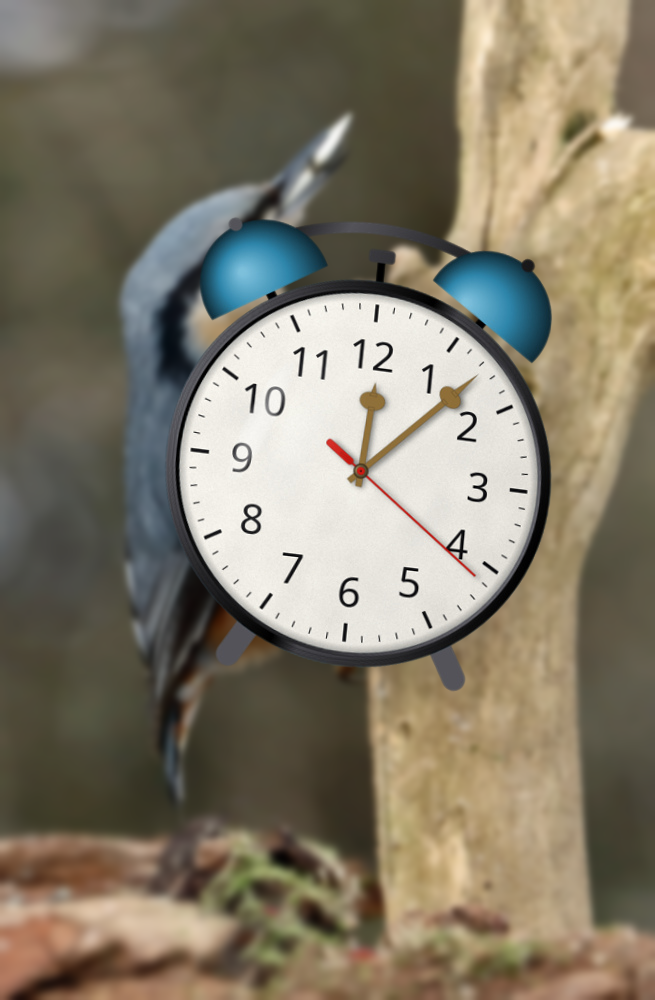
12:07:21
